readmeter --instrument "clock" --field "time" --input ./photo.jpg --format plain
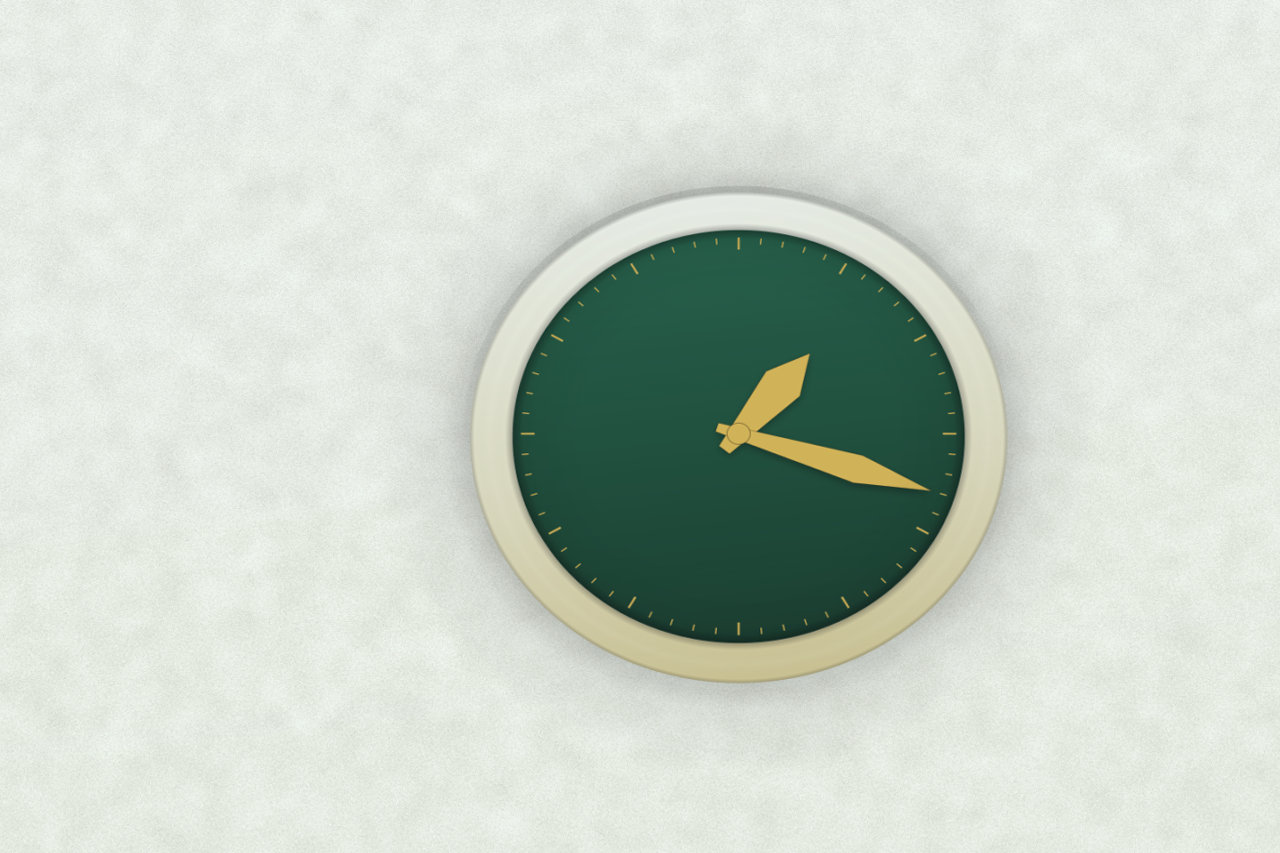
1:18
